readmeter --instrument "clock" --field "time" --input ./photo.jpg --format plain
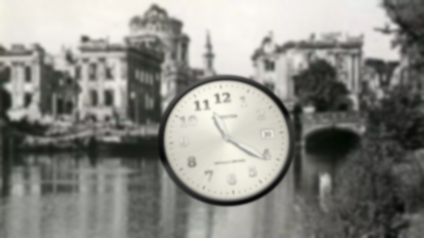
11:21
